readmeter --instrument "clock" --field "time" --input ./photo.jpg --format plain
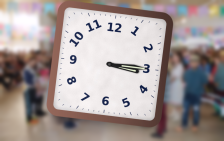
3:15
